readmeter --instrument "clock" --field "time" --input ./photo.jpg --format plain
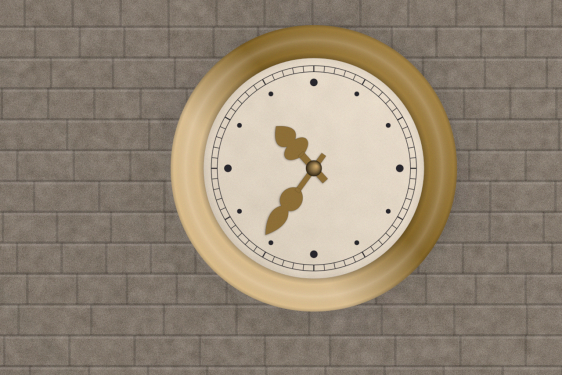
10:36
